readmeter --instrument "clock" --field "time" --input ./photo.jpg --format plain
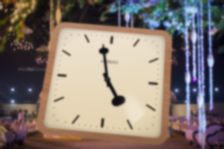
4:58
